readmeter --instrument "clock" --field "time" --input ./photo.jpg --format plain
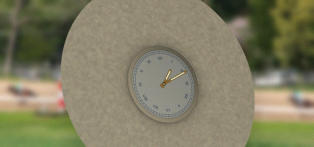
1:11
